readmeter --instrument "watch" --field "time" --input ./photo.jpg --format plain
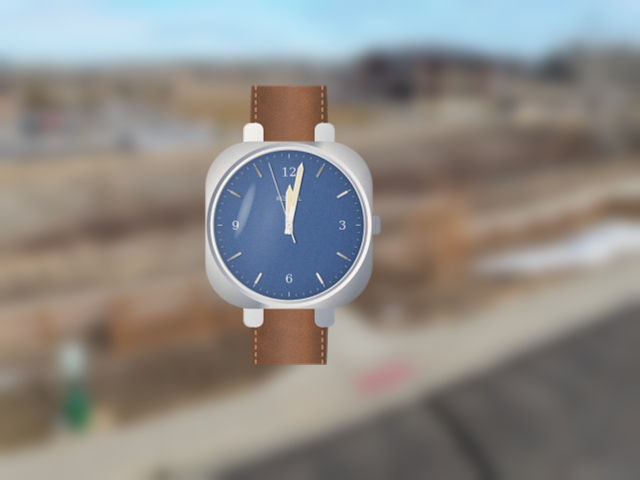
12:01:57
